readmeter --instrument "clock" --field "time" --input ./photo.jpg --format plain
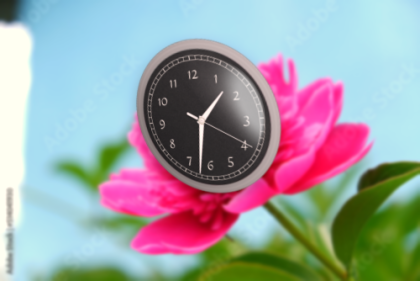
1:32:20
